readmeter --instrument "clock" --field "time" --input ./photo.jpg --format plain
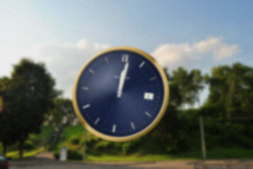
12:01
